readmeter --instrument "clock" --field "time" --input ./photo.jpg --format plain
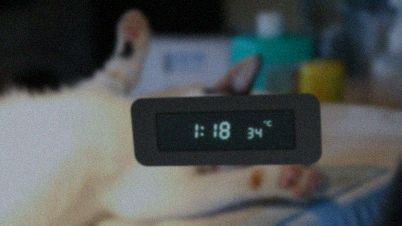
1:18
